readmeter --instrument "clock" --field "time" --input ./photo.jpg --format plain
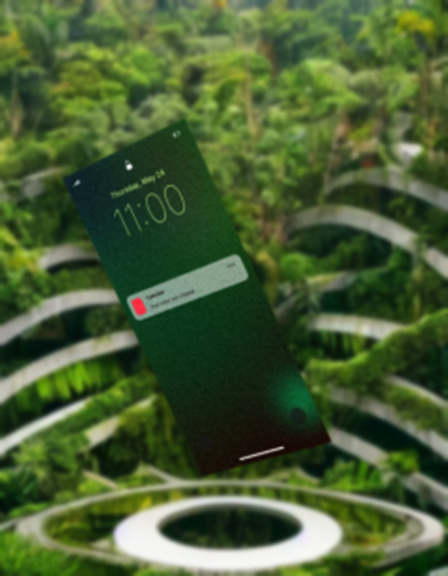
11:00
